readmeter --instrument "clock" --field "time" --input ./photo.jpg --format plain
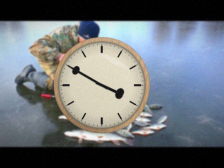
3:50
